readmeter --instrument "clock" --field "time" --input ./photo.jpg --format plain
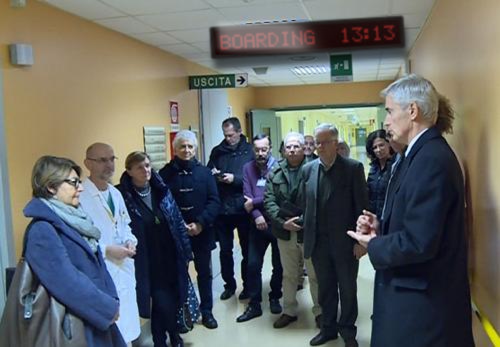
13:13
